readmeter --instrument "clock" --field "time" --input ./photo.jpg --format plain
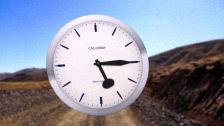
5:15
